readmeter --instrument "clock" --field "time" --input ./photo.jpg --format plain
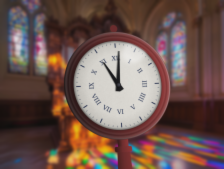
11:01
